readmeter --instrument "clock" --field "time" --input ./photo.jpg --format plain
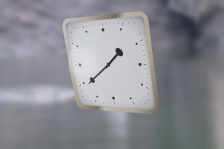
1:39
